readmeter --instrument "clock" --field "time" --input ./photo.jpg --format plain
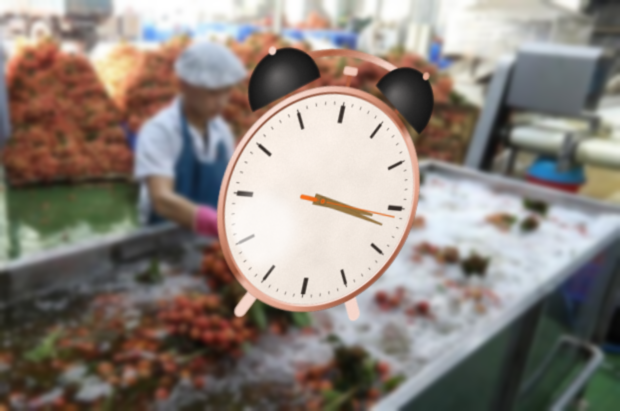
3:17:16
